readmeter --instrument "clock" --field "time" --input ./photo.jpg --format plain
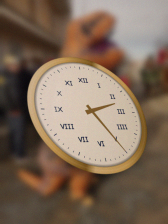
2:25
